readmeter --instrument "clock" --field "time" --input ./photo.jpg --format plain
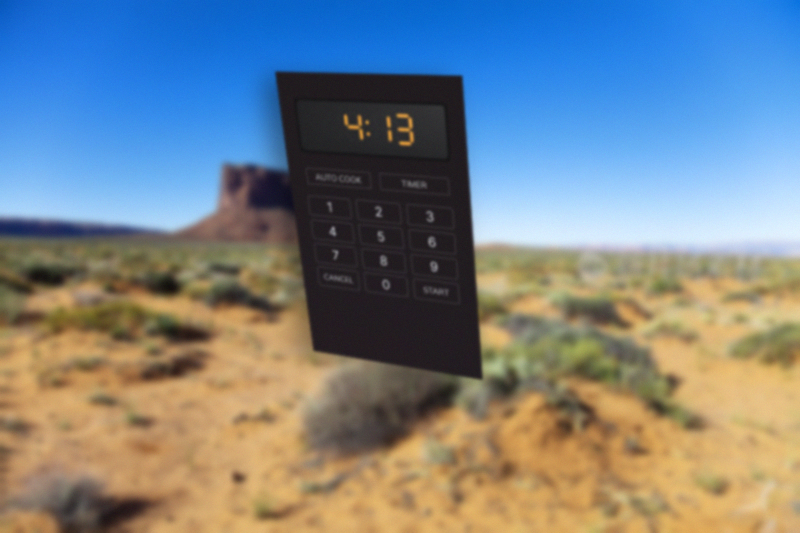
4:13
